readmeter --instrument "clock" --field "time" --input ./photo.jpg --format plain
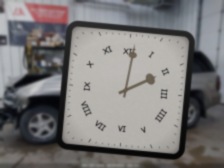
2:01
